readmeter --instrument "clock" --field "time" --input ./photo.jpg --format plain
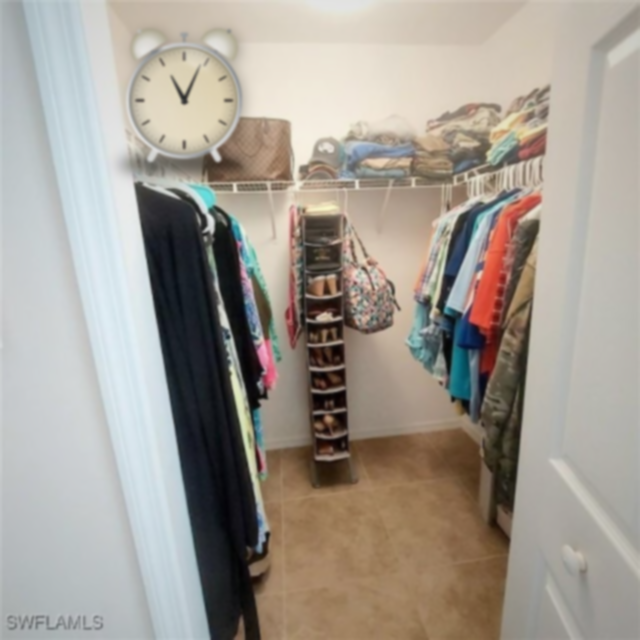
11:04
